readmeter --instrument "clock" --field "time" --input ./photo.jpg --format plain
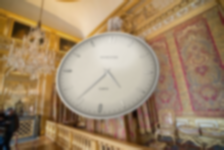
4:36
